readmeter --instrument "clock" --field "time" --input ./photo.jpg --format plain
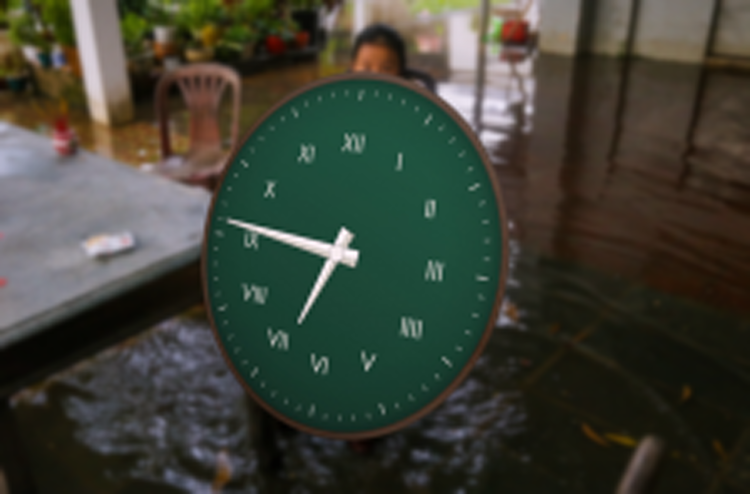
6:46
